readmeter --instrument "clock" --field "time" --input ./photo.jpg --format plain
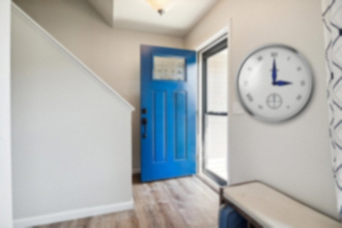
3:00
